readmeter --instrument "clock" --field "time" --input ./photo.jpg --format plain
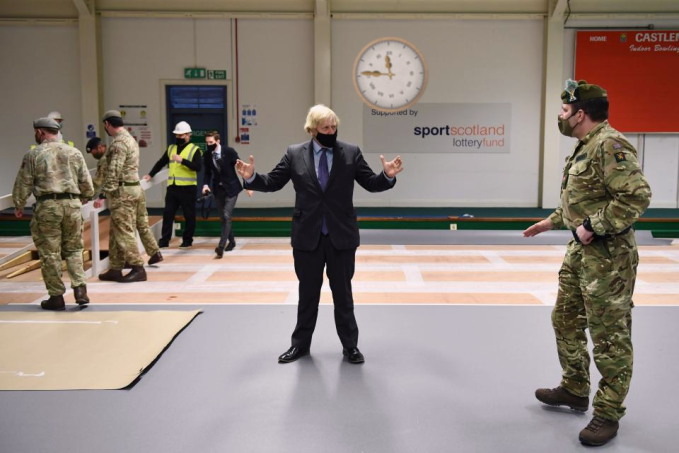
11:46
